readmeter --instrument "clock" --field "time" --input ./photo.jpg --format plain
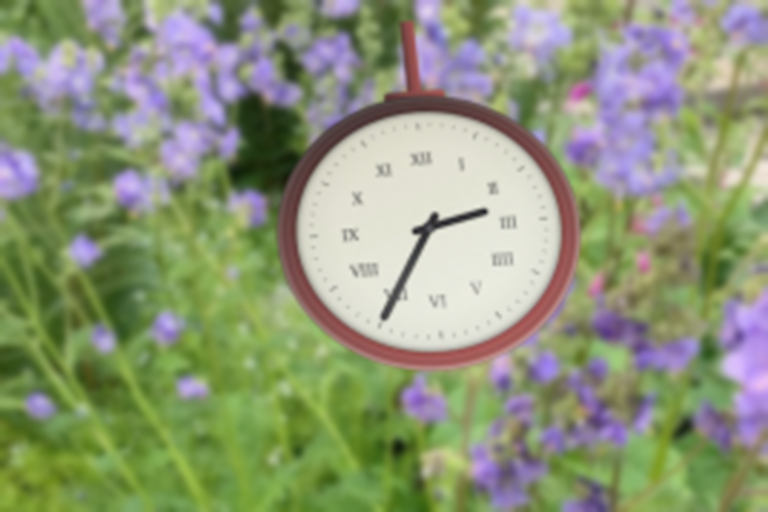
2:35
